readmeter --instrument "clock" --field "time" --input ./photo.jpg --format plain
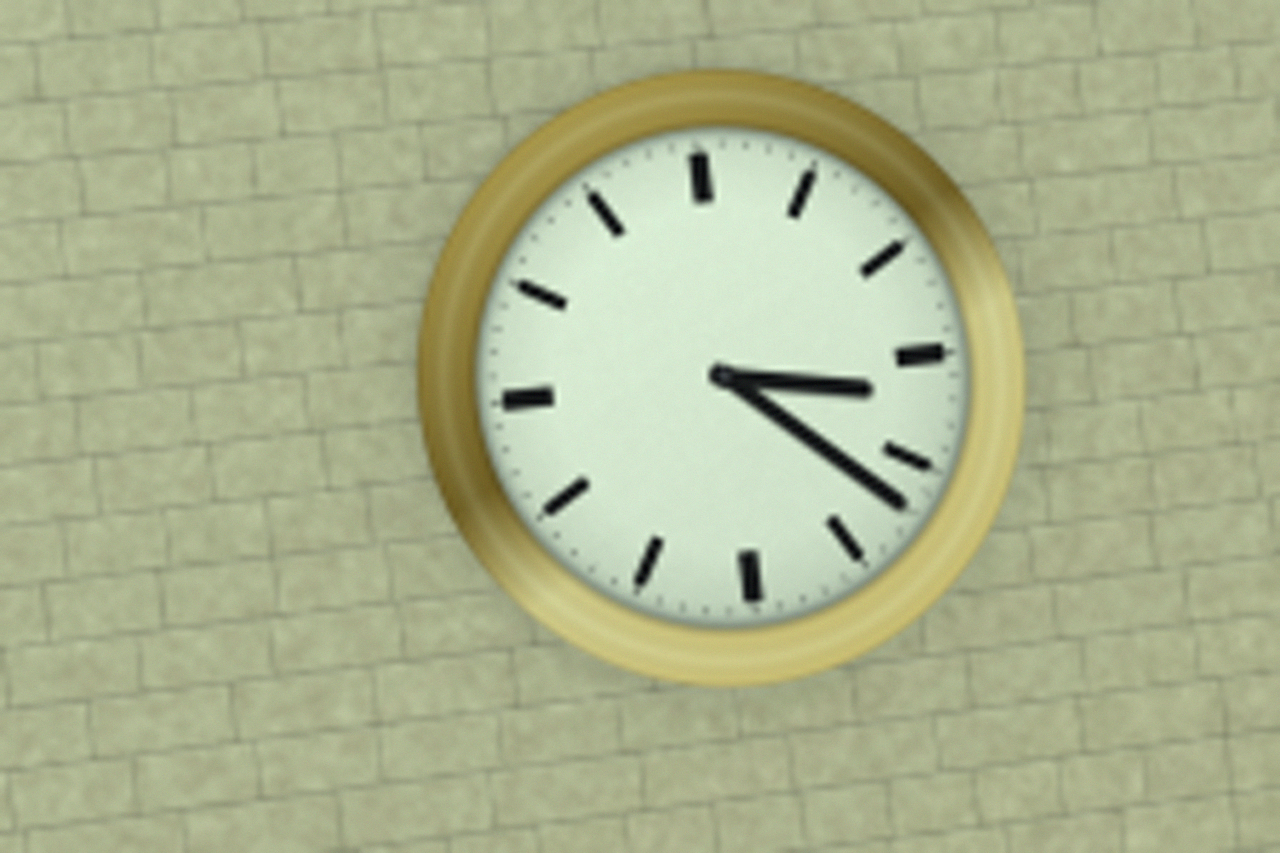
3:22
